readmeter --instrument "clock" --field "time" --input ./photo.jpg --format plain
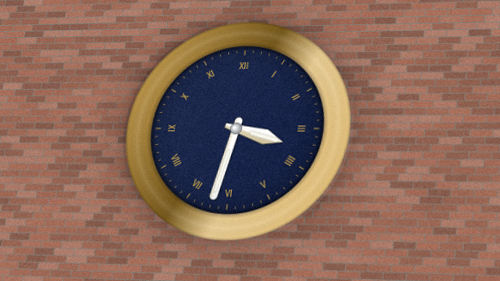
3:32
